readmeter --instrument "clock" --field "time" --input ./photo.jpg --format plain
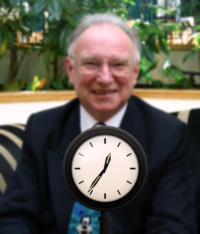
12:36
